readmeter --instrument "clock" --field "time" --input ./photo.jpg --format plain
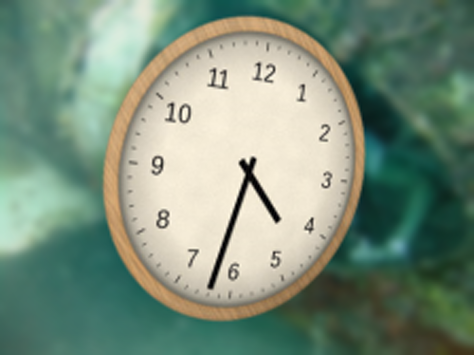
4:32
